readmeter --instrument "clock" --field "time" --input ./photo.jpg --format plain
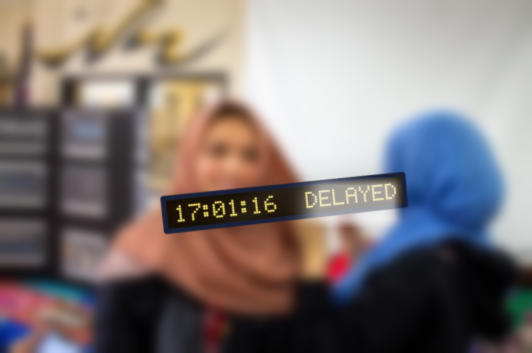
17:01:16
